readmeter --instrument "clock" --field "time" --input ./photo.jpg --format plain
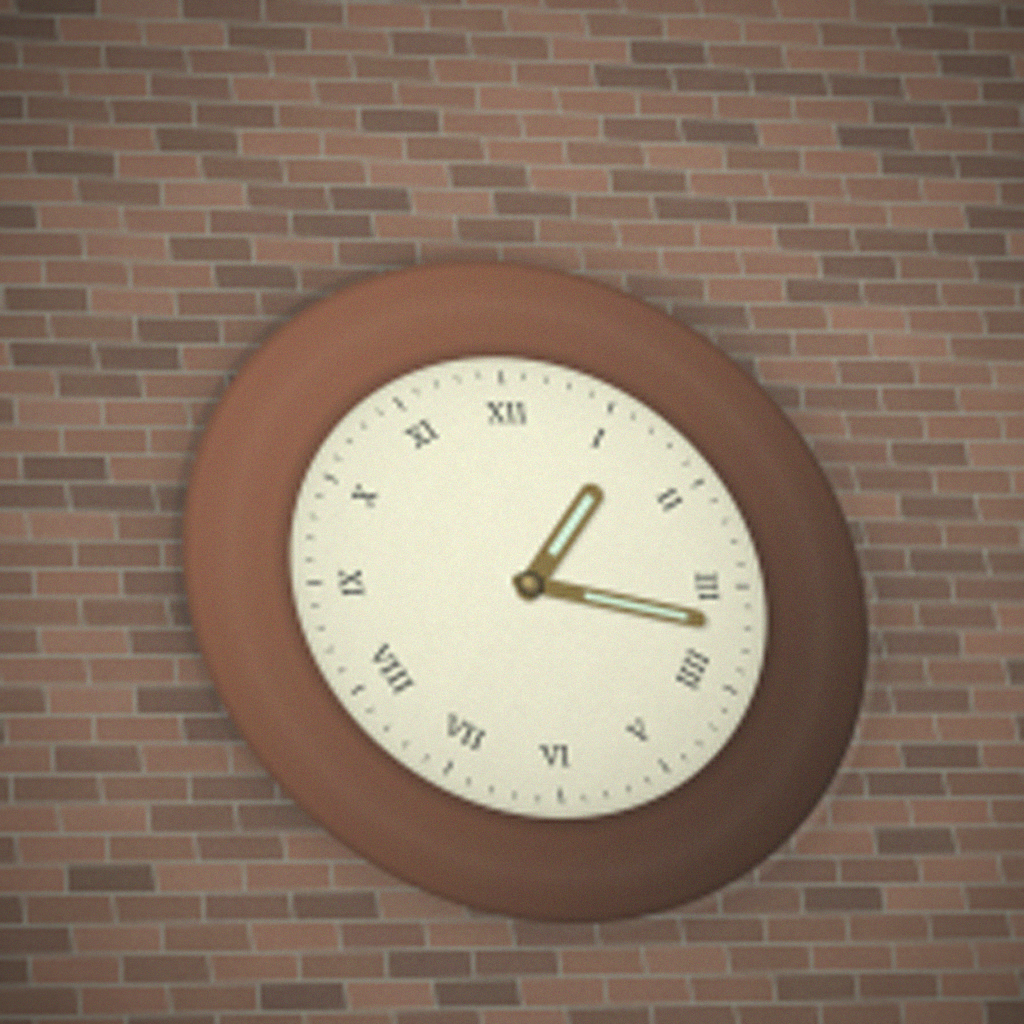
1:17
